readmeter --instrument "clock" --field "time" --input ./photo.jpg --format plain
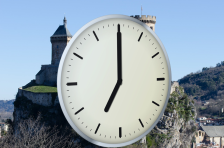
7:00
